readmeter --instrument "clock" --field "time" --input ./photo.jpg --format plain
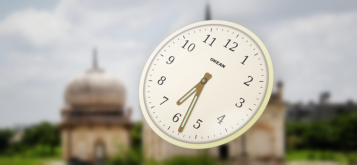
6:28
